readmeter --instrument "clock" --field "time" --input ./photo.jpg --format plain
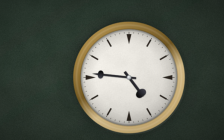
4:46
